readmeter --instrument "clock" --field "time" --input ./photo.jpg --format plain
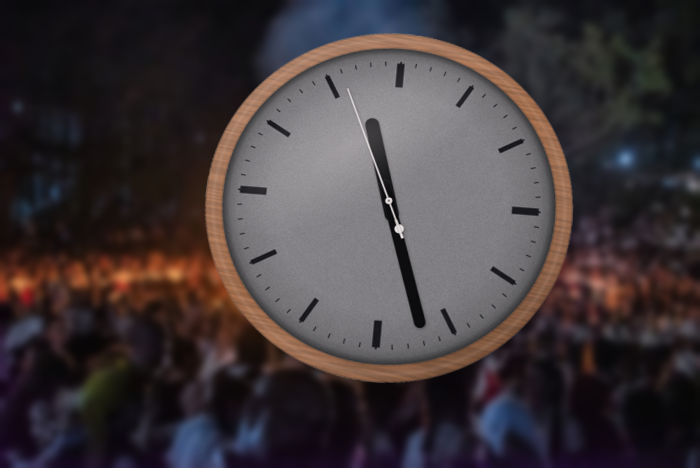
11:26:56
